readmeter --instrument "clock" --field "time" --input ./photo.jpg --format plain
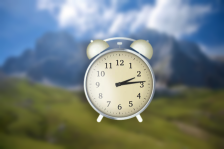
2:14
